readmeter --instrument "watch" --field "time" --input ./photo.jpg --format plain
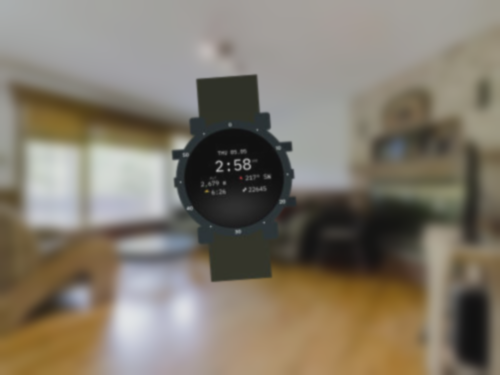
2:58
